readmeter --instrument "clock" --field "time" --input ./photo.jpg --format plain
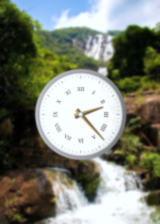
2:23
